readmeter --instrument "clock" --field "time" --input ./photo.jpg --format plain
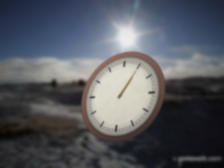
1:05
